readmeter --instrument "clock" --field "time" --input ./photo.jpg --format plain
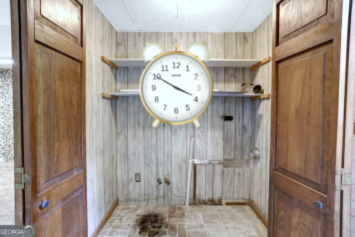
3:50
